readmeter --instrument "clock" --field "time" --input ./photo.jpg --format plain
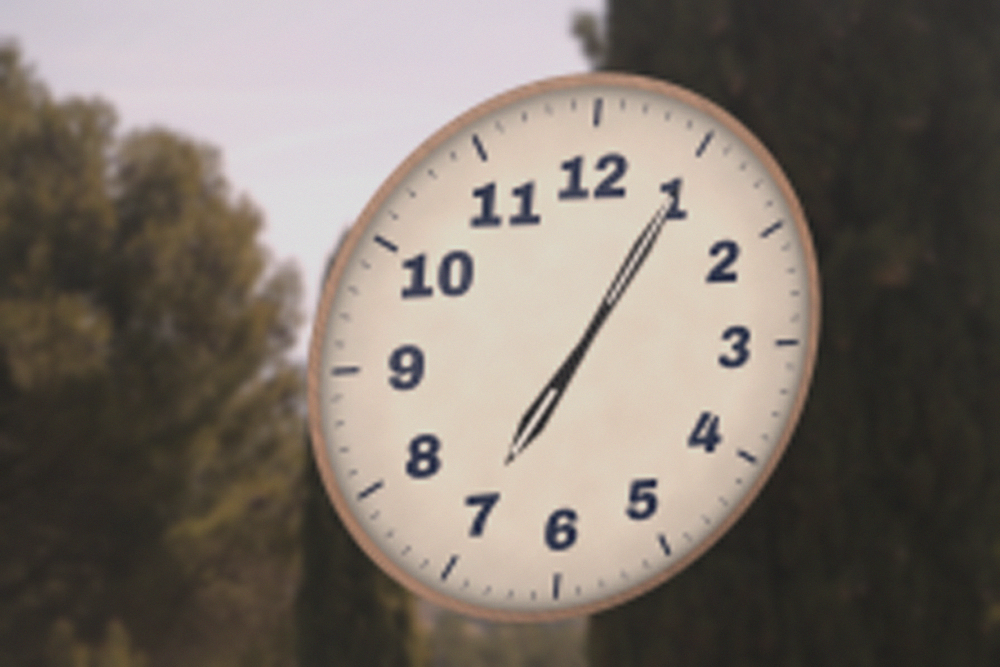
7:05
